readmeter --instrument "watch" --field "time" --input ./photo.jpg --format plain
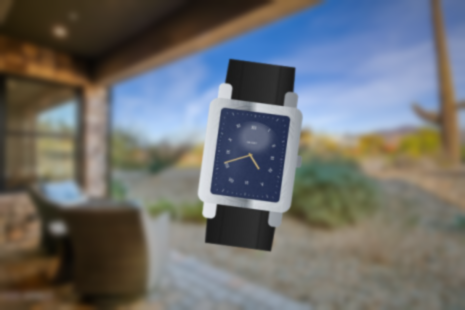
4:41
